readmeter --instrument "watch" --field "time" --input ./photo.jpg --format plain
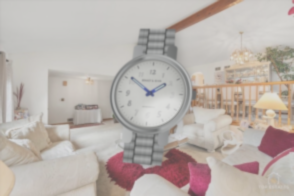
1:51
